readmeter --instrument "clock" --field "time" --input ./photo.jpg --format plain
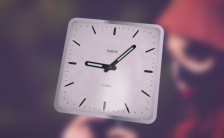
9:07
